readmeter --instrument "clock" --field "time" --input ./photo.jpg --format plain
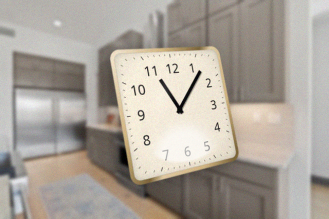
11:07
